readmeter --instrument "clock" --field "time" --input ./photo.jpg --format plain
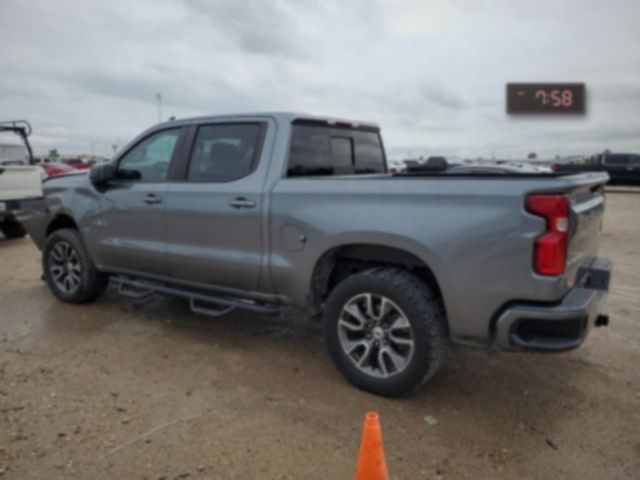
7:58
